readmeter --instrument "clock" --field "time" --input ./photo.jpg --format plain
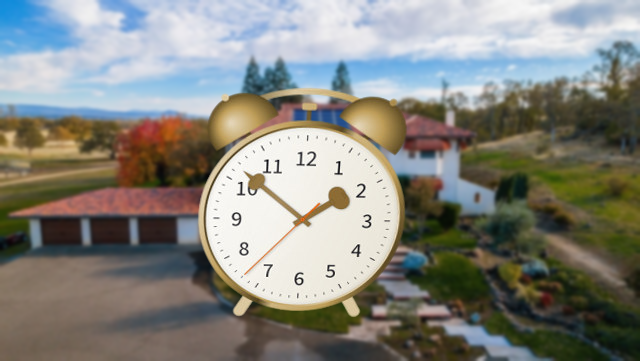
1:51:37
